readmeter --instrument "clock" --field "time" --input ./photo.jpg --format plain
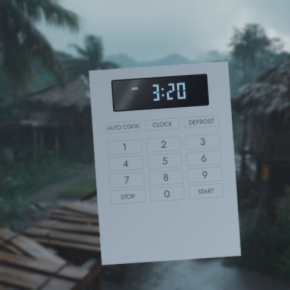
3:20
